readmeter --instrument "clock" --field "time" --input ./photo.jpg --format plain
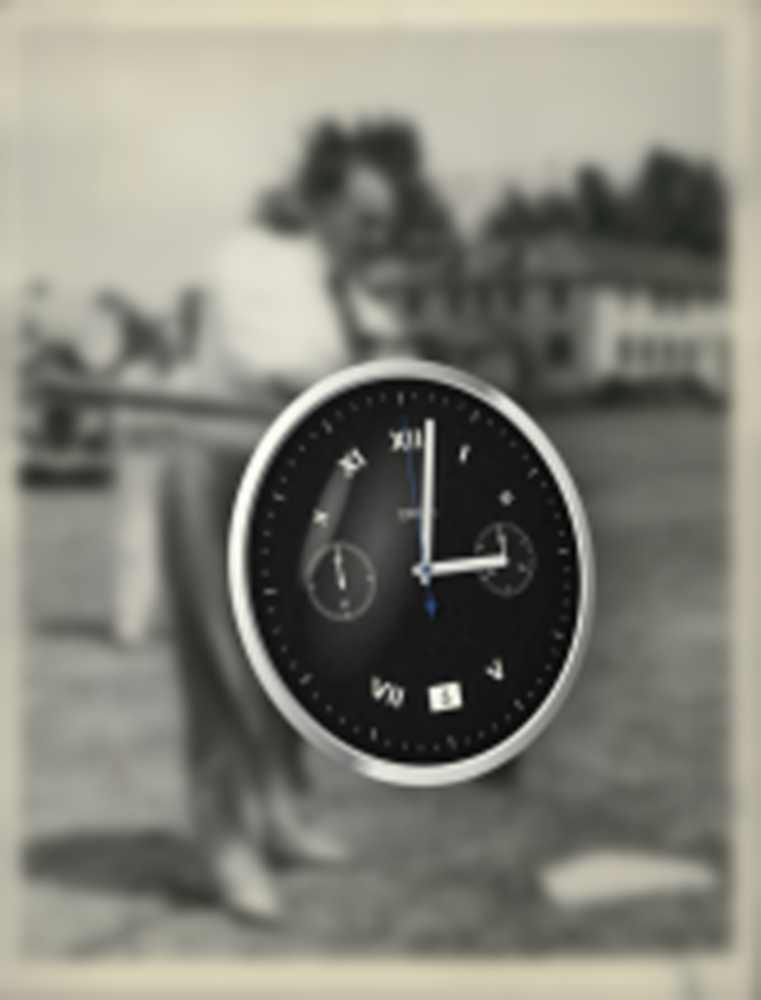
3:02
